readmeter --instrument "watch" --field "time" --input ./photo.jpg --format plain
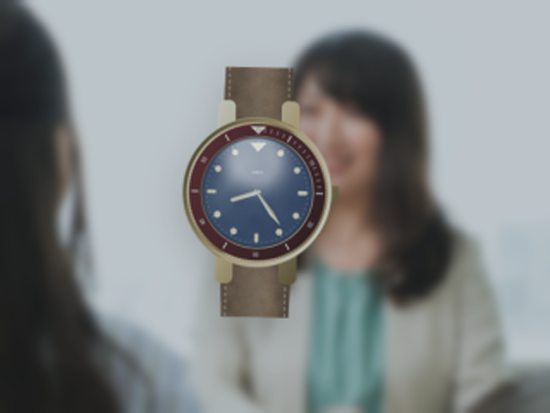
8:24
